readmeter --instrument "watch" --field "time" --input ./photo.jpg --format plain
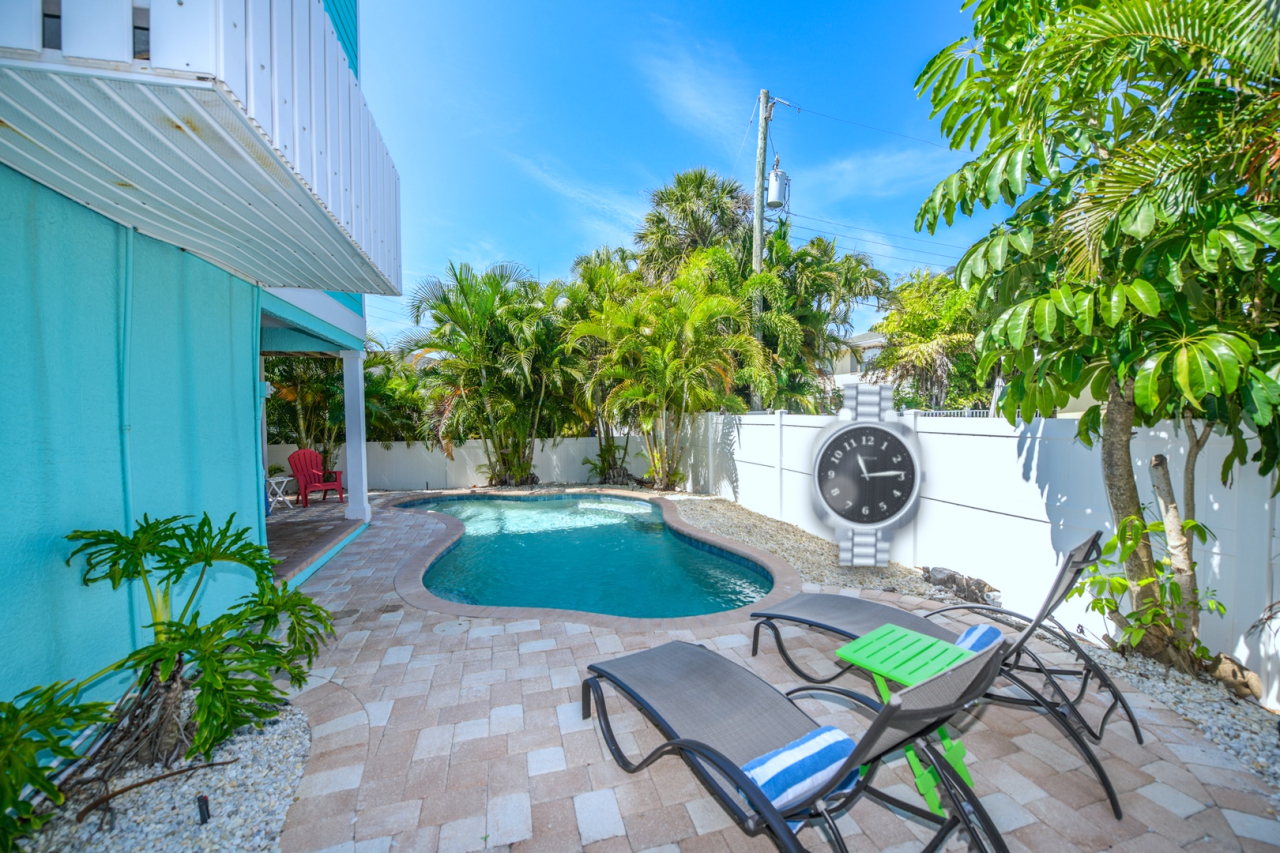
11:14
